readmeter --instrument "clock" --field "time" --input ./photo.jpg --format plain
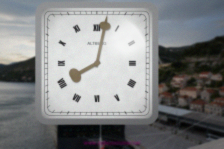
8:02
